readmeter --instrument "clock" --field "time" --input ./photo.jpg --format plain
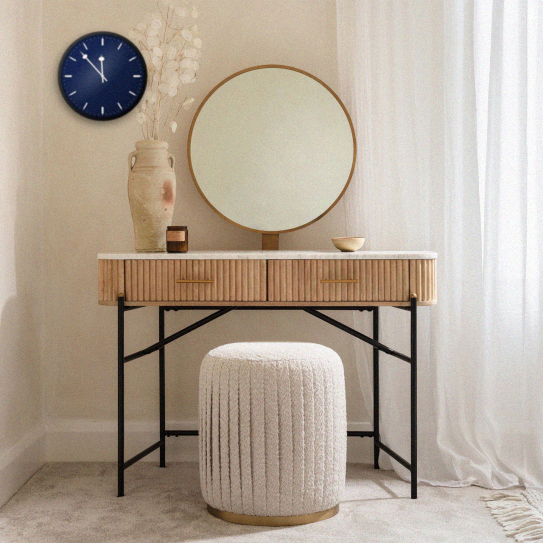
11:53
